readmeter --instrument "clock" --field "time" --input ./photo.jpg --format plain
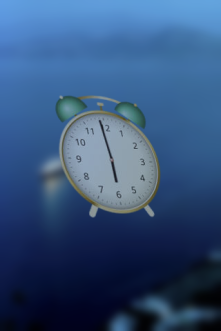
5:59
